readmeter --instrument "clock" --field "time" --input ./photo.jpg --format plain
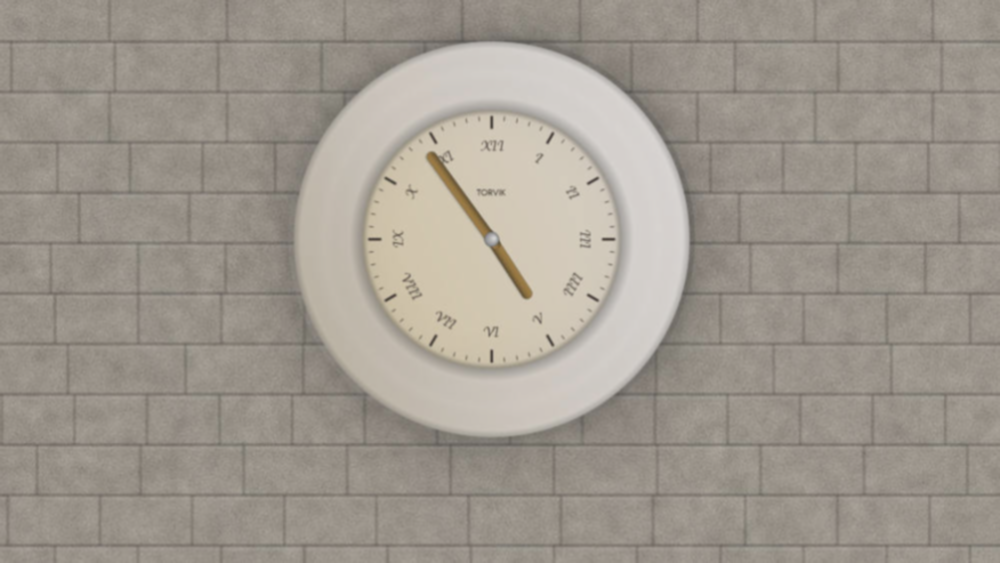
4:54
